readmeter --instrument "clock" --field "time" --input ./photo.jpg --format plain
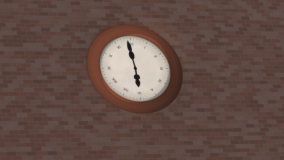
5:59
